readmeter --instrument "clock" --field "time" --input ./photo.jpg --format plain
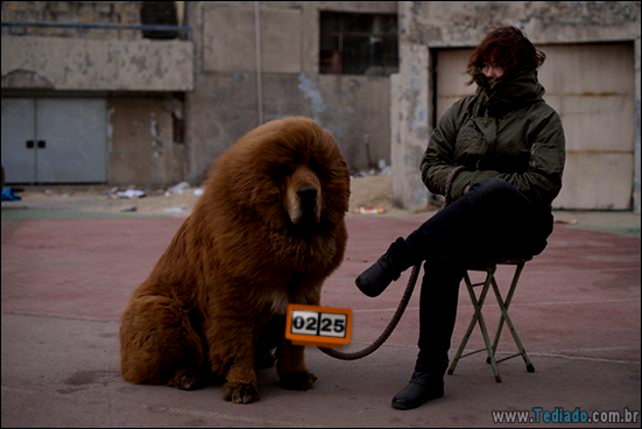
2:25
